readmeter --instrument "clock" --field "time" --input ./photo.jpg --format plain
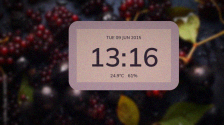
13:16
